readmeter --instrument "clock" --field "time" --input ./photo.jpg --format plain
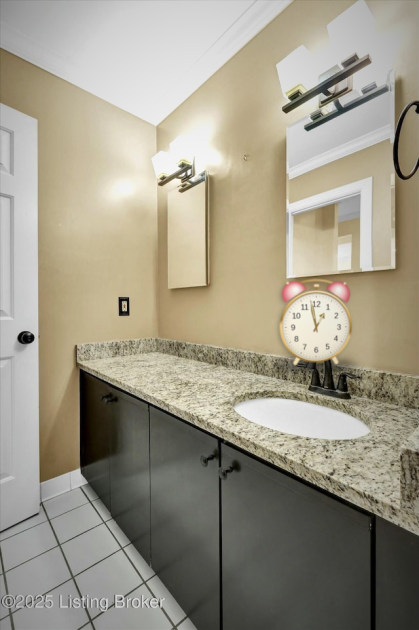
12:58
